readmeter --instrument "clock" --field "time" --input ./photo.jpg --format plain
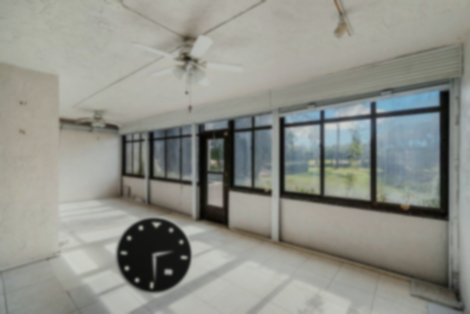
2:29
